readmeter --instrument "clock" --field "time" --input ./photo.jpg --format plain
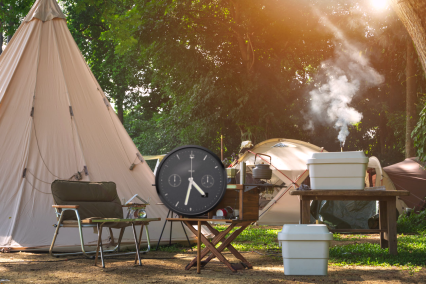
4:32
